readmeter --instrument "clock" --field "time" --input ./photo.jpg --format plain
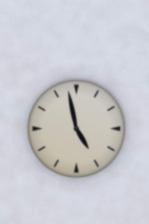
4:58
